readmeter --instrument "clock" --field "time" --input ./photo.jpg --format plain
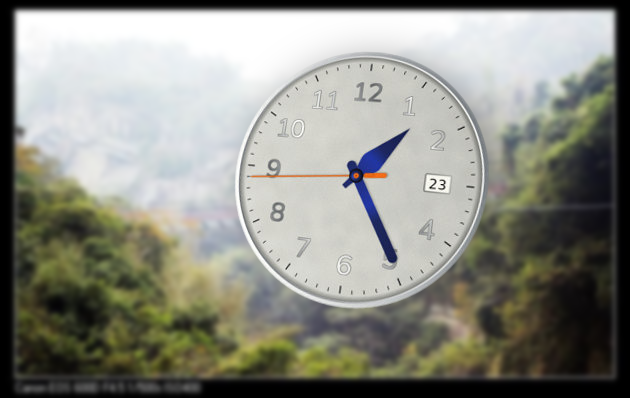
1:24:44
